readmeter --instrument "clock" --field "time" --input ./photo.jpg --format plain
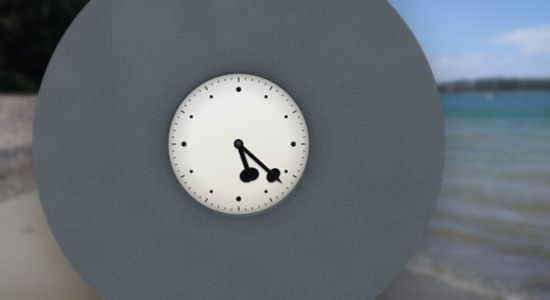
5:22
